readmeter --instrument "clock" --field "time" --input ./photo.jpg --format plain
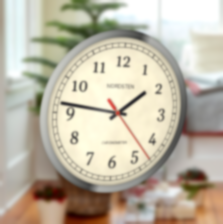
1:46:23
